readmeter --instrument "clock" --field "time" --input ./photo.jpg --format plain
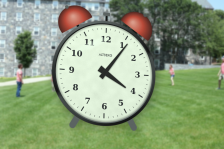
4:06
